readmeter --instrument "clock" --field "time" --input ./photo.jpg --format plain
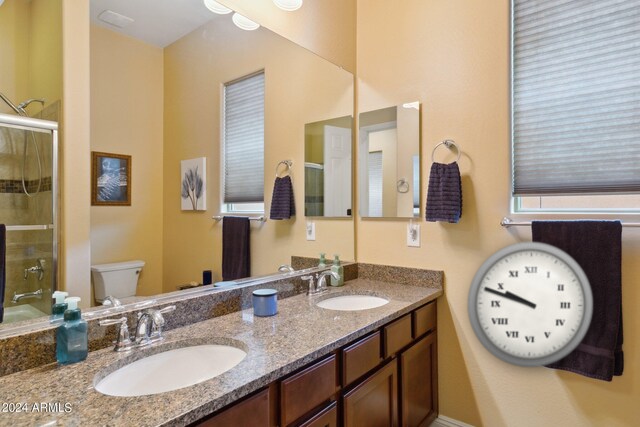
9:48
